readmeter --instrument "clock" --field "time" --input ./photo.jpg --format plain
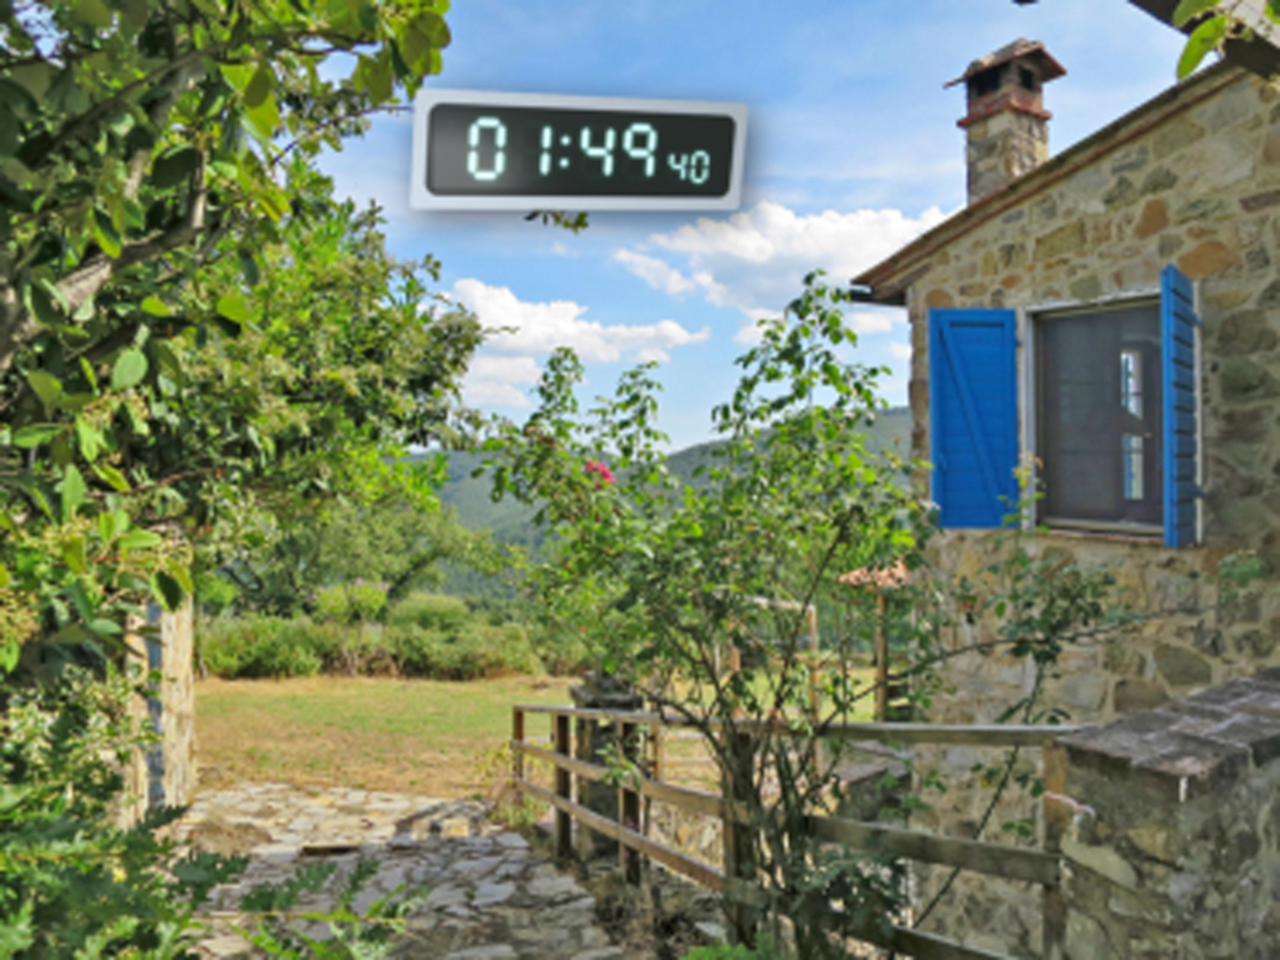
1:49:40
